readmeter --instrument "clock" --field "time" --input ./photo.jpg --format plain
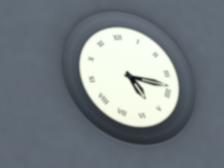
5:18
